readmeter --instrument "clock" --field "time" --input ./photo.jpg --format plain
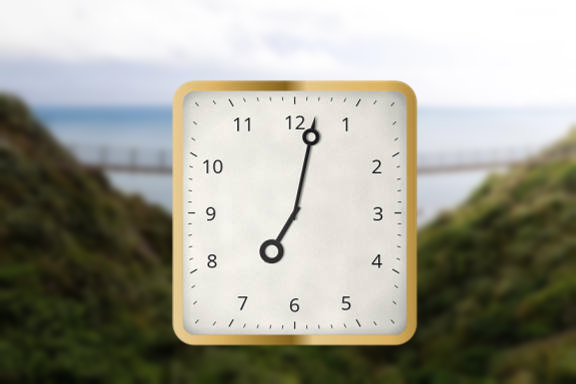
7:02
